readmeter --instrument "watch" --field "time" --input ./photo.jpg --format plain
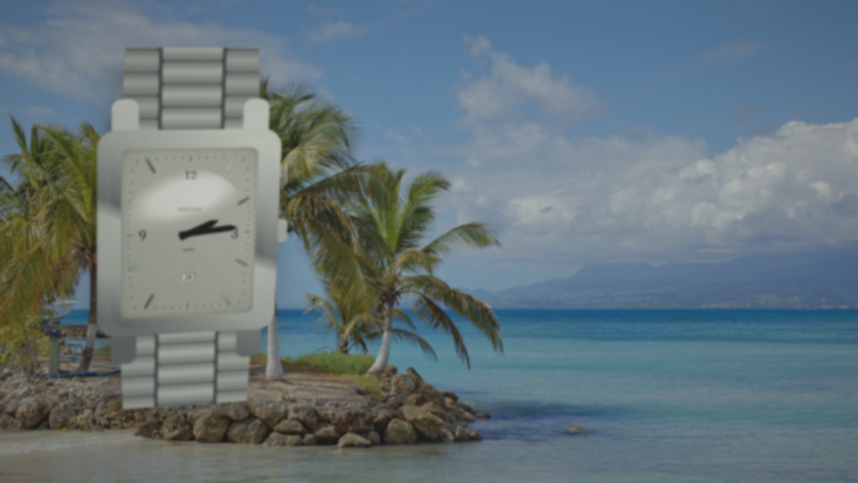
2:14
